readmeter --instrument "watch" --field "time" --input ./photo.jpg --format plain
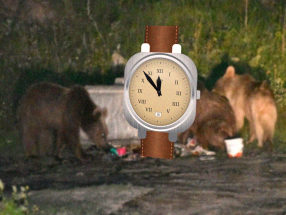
11:53
